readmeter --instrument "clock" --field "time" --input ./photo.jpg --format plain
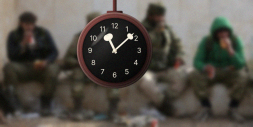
11:08
